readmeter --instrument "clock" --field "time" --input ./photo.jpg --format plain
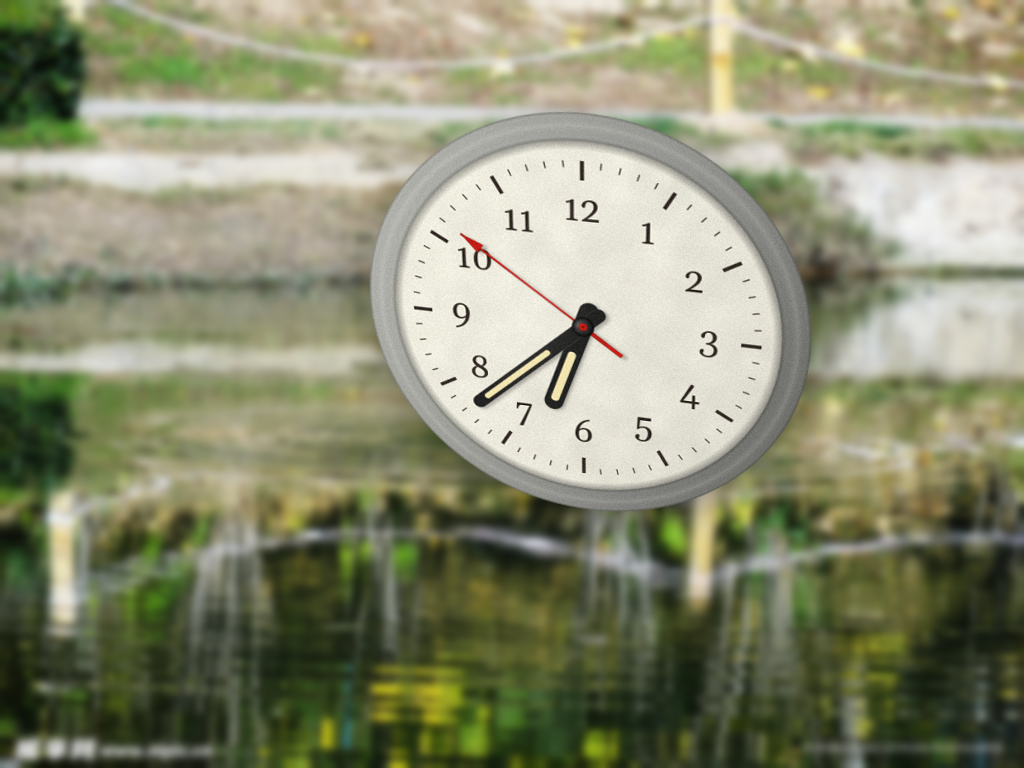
6:37:51
